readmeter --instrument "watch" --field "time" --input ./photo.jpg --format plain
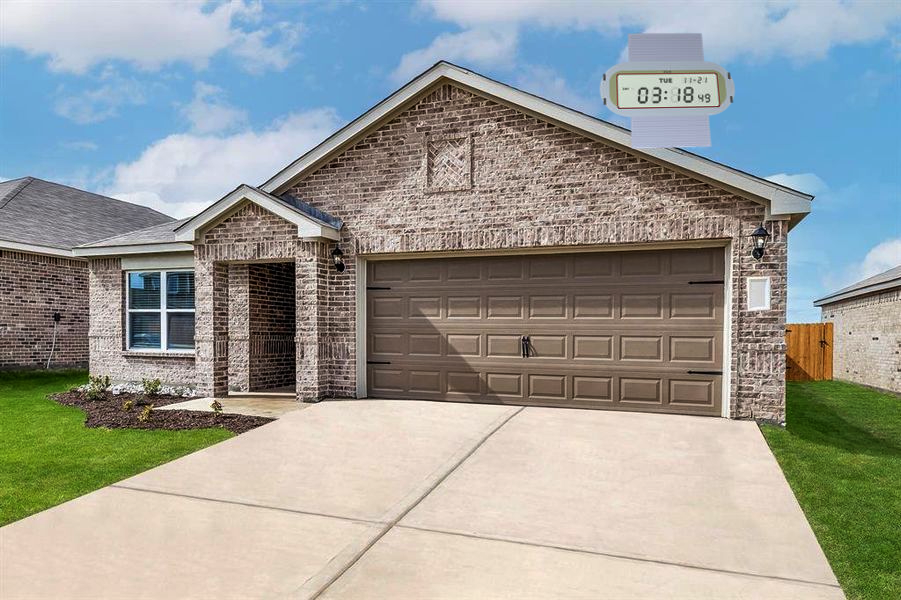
3:18:49
